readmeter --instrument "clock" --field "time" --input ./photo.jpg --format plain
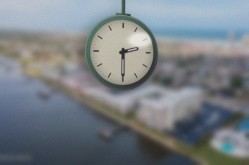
2:30
